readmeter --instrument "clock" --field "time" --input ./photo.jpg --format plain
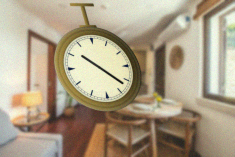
10:22
